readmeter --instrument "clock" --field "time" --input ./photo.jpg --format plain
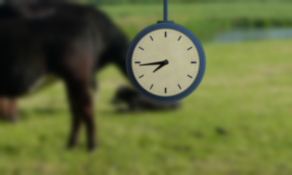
7:44
